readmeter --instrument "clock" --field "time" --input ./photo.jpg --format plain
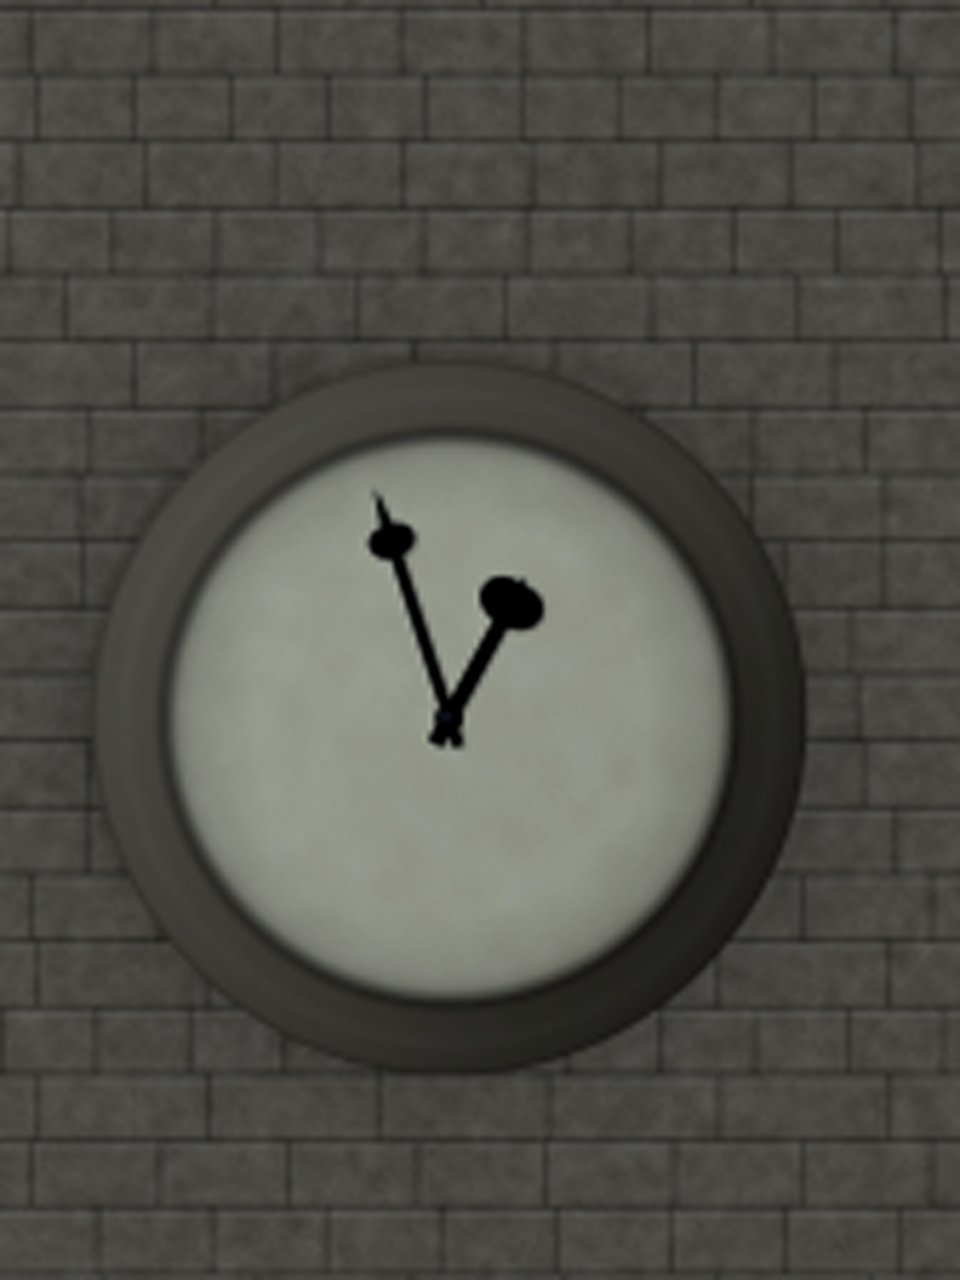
12:57
